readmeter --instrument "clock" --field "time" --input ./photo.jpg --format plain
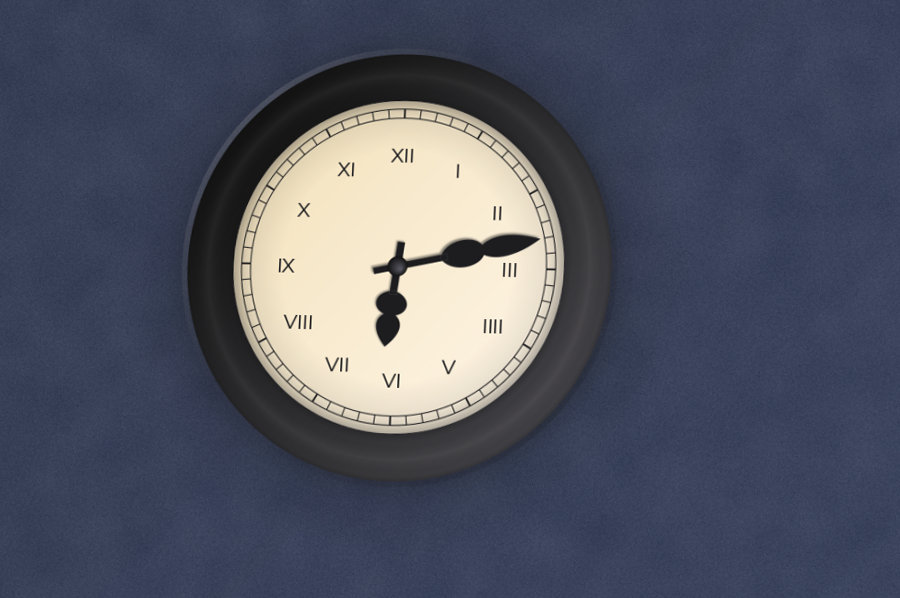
6:13
